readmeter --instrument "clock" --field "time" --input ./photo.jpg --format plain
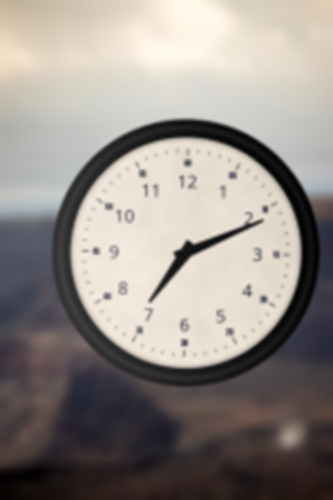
7:11
